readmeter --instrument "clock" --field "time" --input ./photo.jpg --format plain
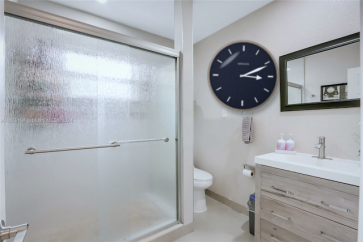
3:11
